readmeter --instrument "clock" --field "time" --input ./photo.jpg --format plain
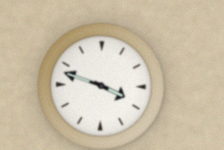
3:48
